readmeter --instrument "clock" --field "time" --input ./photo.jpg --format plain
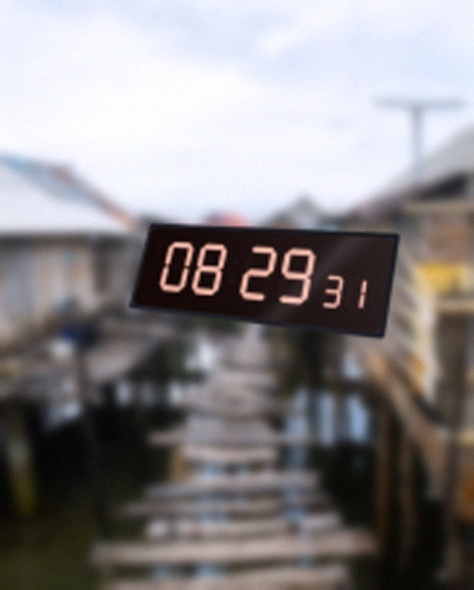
8:29:31
